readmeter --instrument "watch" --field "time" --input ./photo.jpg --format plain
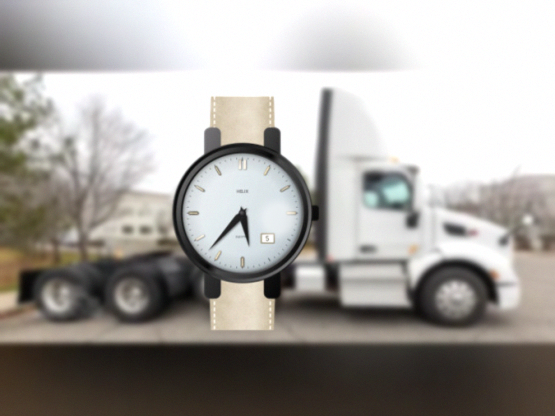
5:37
